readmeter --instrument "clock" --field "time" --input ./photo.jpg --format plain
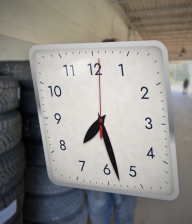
7:28:01
